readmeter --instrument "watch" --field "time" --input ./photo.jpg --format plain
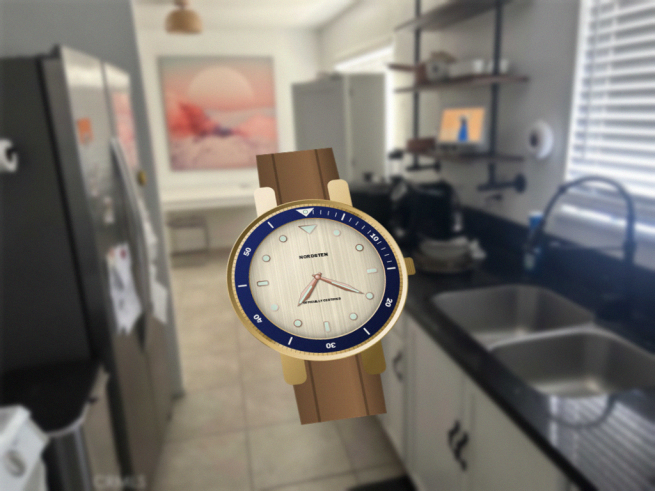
7:20
